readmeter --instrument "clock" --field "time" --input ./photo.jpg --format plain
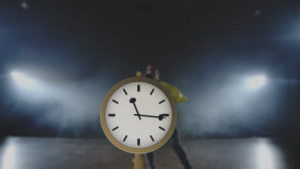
11:16
